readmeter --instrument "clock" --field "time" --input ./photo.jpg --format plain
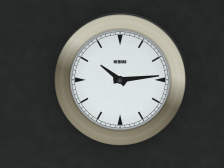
10:14
